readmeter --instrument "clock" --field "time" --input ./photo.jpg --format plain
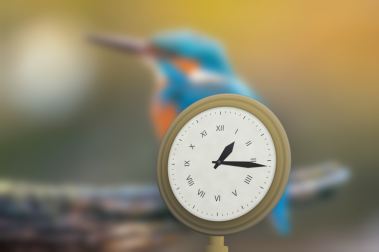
1:16
